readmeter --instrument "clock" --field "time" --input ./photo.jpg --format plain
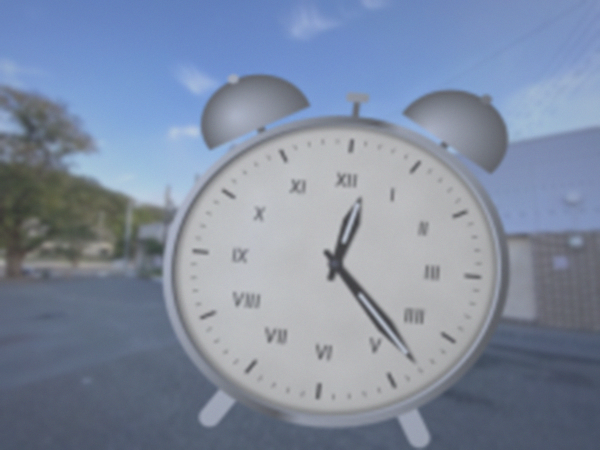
12:23
